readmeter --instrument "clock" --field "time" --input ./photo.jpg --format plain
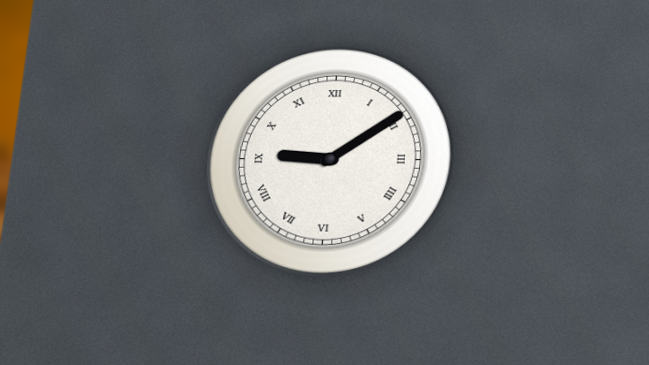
9:09
